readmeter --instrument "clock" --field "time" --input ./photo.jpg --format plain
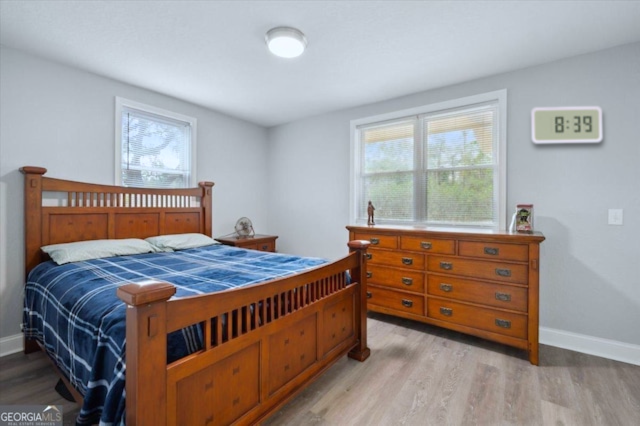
8:39
